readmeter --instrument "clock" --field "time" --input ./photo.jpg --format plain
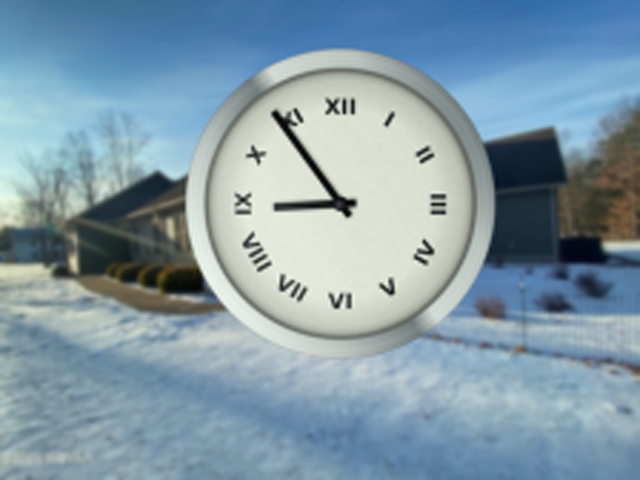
8:54
